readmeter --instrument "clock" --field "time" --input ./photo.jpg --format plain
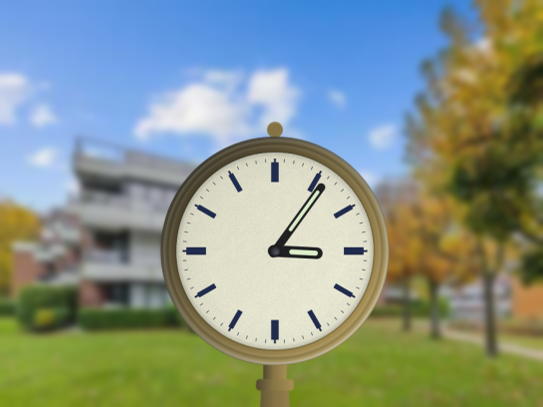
3:06
